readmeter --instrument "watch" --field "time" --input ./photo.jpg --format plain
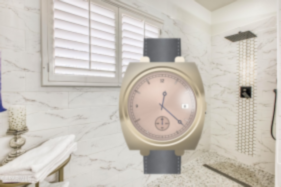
12:22
